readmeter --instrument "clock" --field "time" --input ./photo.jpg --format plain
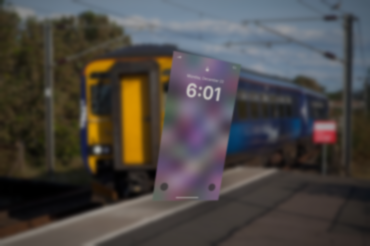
6:01
